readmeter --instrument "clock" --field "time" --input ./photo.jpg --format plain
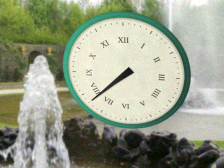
7:38
